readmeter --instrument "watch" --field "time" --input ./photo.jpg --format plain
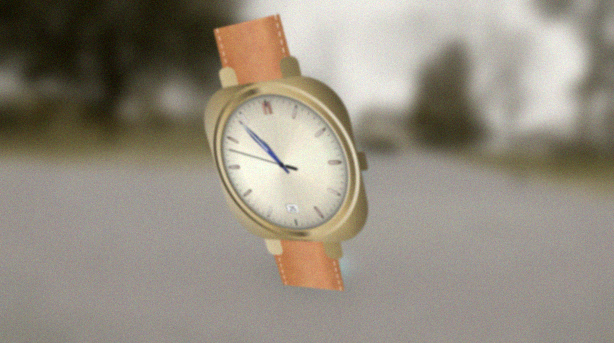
10:53:48
